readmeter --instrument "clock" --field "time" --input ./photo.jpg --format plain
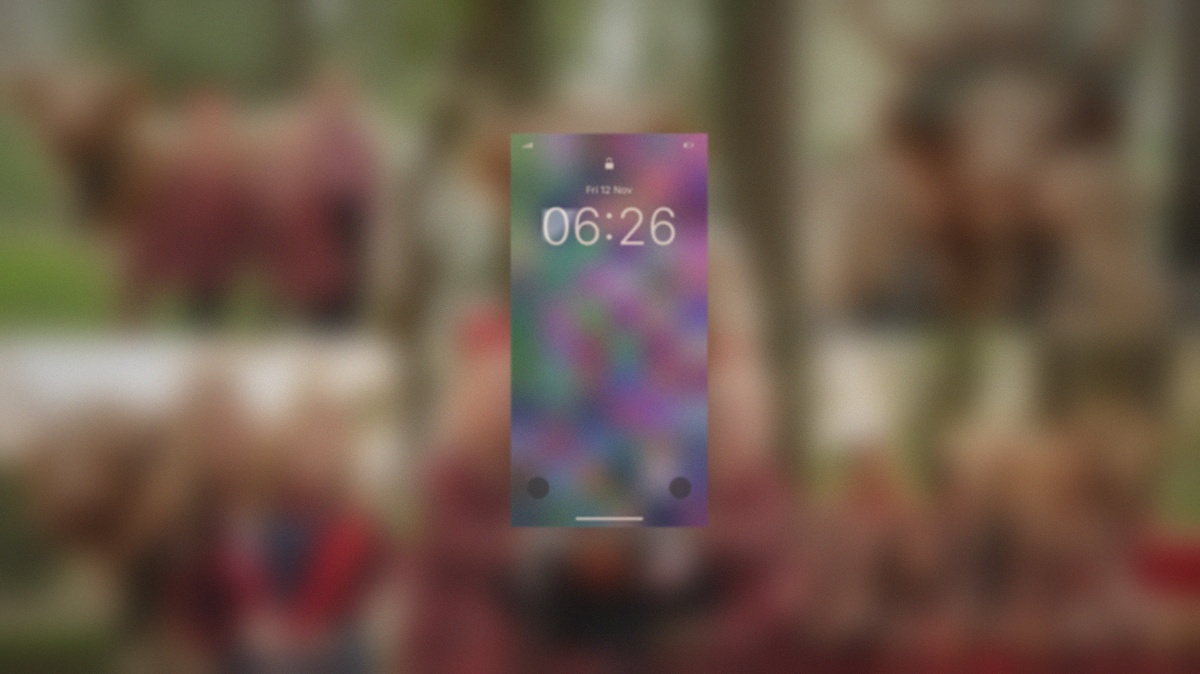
6:26
